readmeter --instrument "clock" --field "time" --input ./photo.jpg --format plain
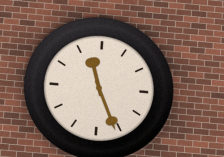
11:26
